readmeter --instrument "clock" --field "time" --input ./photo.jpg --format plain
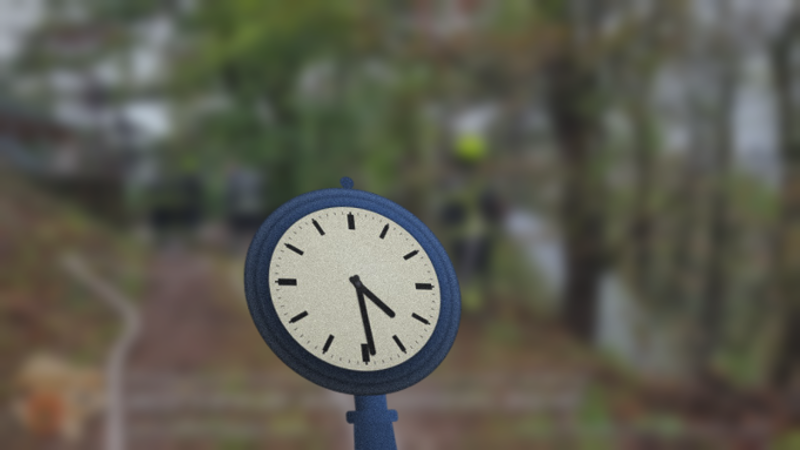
4:29
